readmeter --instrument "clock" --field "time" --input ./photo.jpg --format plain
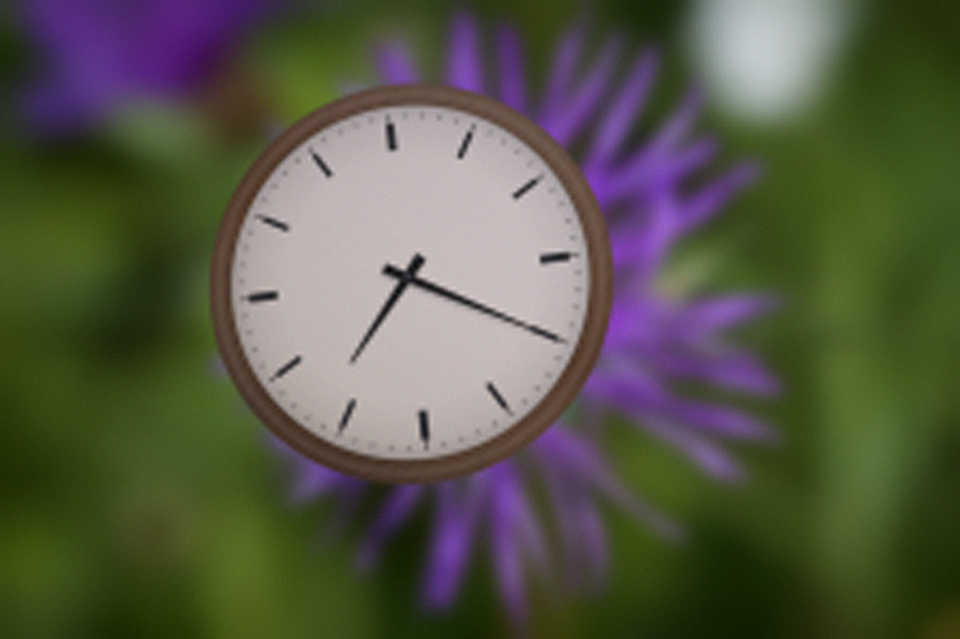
7:20
